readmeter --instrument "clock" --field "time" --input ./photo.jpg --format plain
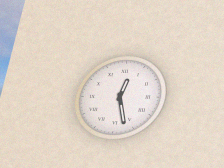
12:27
